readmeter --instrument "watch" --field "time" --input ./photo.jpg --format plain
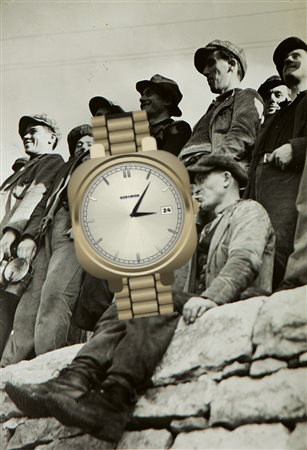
3:06
